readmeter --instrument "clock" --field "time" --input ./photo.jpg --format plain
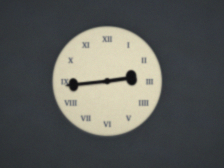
2:44
